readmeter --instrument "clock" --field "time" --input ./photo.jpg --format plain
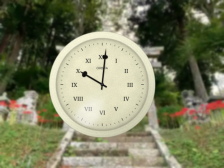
10:01
